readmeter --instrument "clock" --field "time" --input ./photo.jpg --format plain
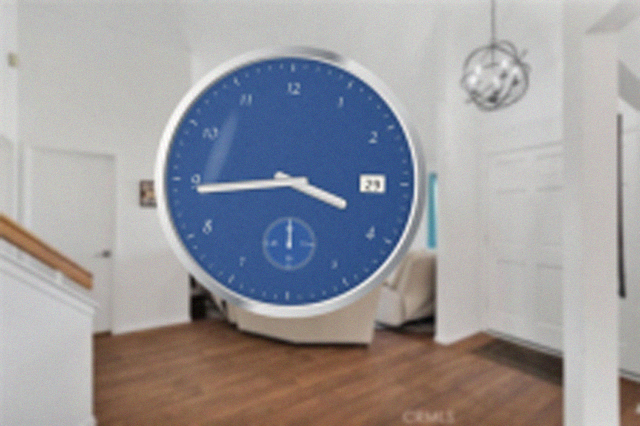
3:44
